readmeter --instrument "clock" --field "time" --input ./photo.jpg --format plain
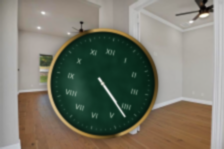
4:22
